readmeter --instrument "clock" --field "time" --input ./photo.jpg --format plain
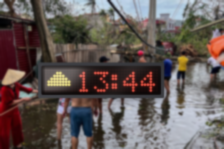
13:44
